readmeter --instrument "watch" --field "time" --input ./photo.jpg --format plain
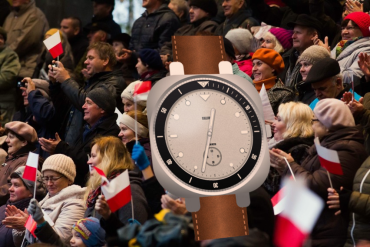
12:33
